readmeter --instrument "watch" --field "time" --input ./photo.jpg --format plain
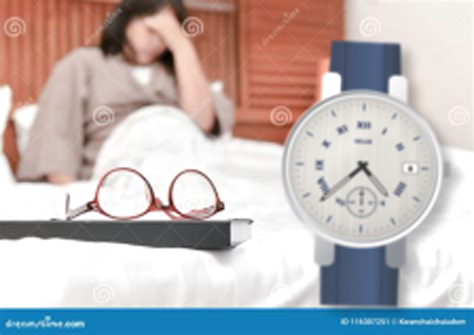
4:38
